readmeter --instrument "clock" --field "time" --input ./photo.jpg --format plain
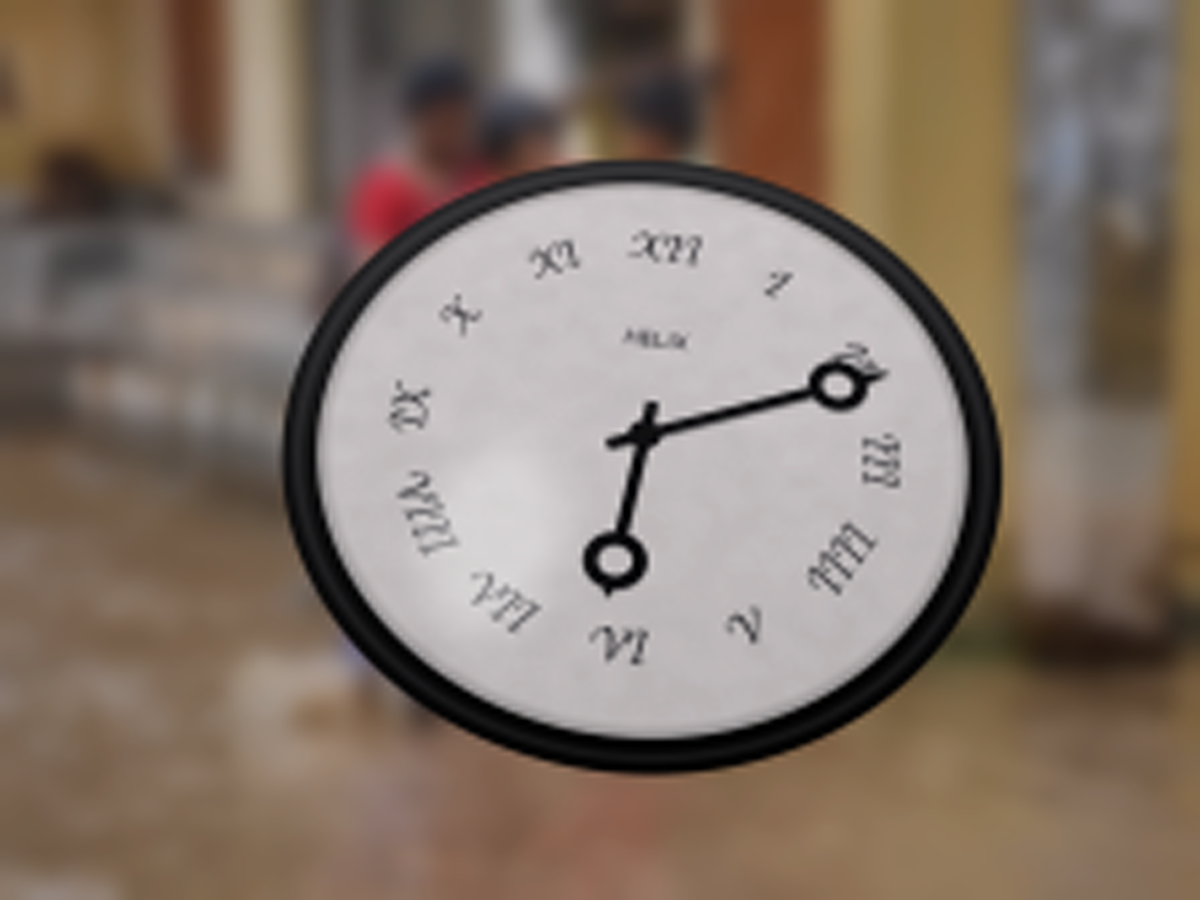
6:11
